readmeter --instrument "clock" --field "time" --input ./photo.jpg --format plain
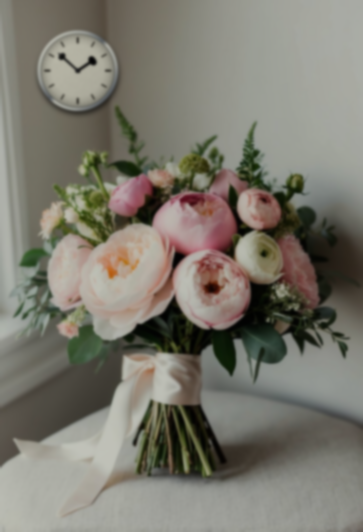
1:52
